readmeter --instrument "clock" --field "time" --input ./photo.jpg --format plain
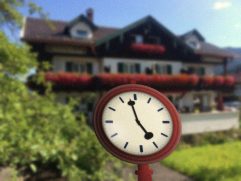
4:58
